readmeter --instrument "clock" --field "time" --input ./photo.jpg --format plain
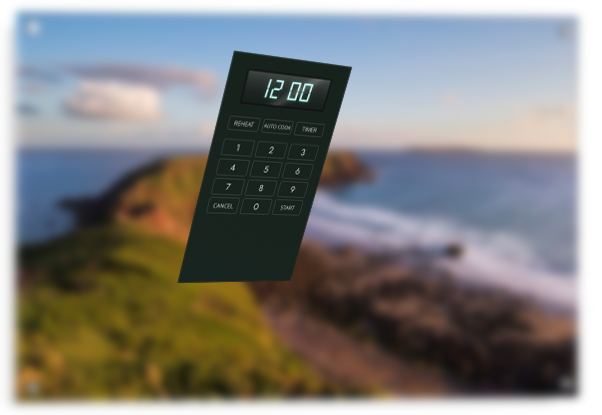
12:00
